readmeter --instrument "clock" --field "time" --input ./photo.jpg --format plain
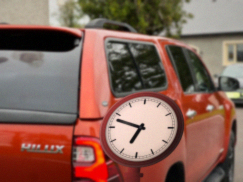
6:48
